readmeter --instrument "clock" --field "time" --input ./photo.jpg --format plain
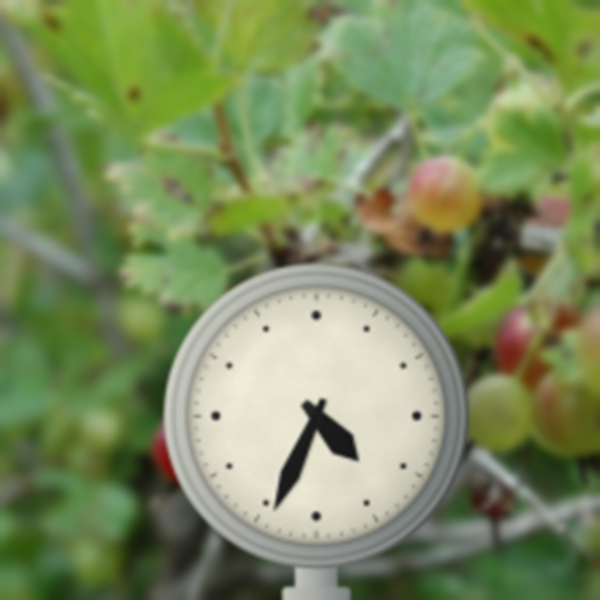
4:34
